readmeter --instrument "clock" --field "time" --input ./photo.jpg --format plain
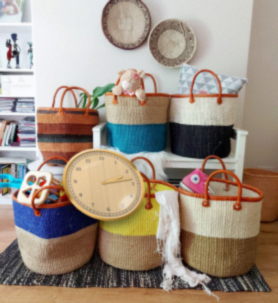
2:13
